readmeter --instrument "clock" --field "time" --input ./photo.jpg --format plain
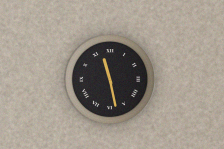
11:28
